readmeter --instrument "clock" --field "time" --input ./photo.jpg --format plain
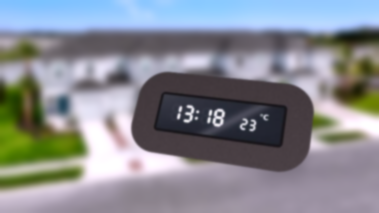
13:18
